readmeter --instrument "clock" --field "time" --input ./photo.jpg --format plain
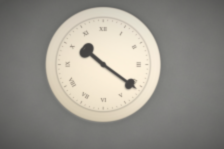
10:21
